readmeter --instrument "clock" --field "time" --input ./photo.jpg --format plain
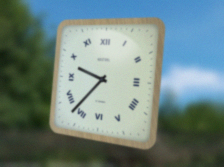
9:37
